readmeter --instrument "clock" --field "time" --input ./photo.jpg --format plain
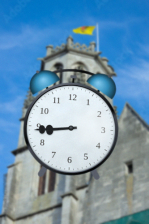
8:44
